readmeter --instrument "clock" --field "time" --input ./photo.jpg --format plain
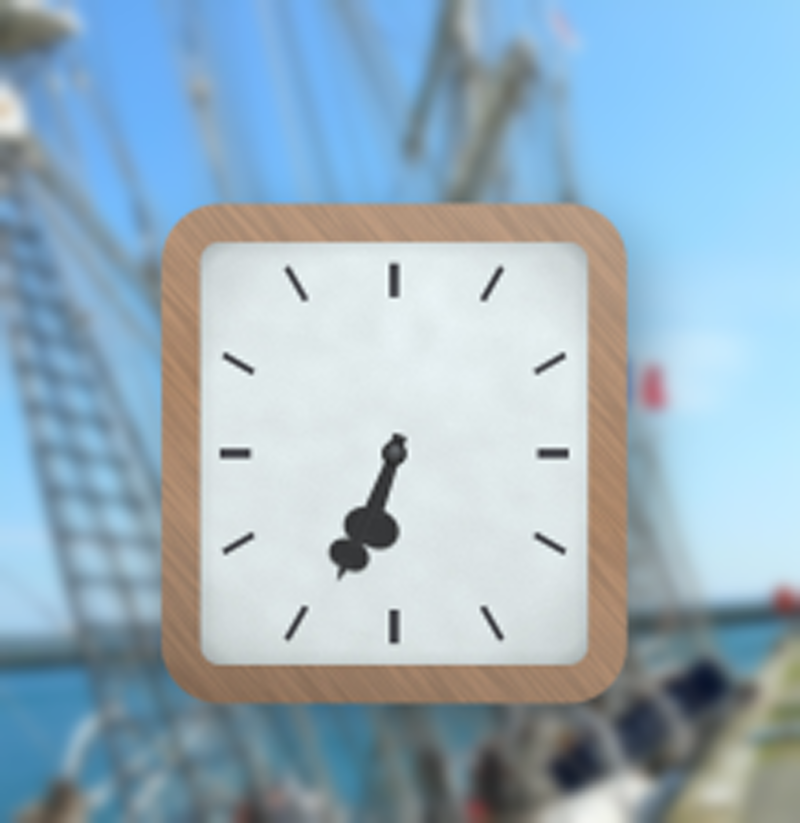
6:34
